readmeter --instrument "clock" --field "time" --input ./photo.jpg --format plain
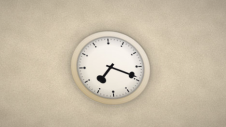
7:19
